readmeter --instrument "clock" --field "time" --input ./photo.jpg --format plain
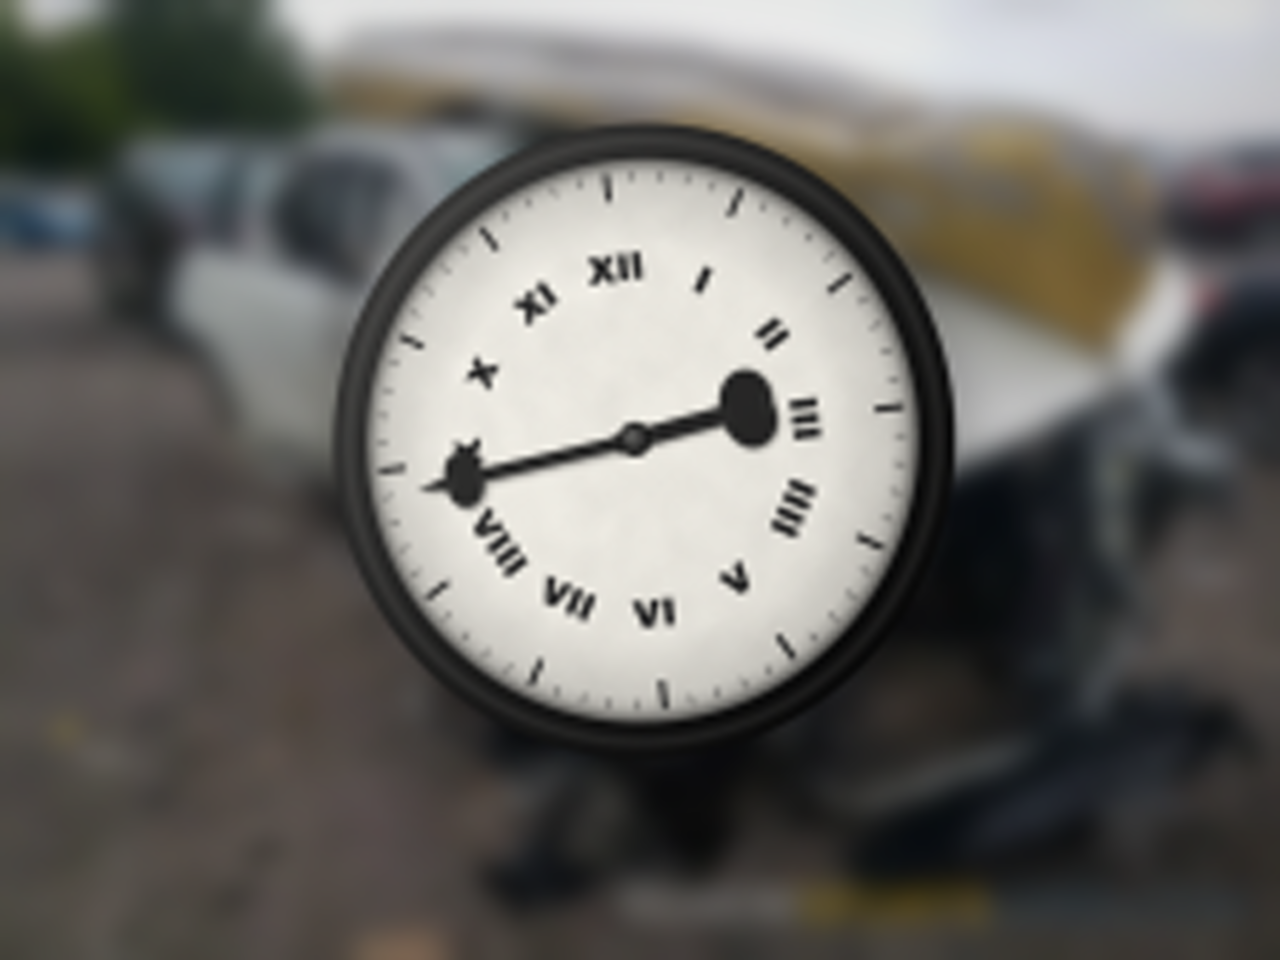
2:44
